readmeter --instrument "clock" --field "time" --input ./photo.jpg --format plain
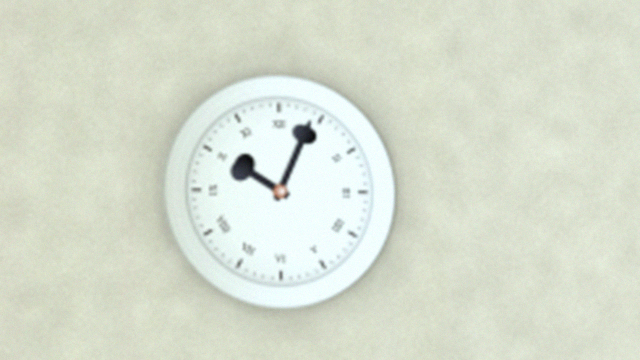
10:04
